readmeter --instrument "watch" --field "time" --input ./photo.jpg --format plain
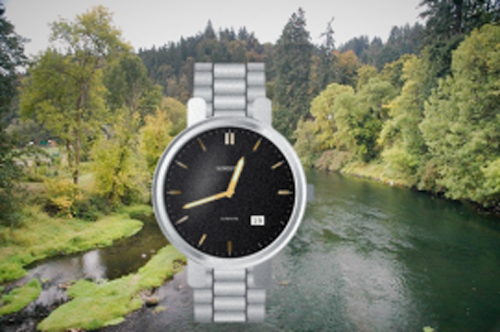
12:42
